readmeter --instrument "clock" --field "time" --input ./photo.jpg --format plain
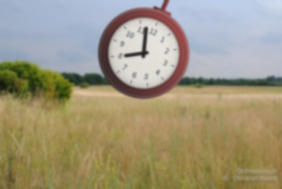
7:57
